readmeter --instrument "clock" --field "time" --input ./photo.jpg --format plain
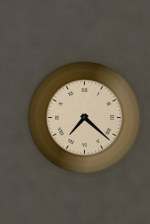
7:22
